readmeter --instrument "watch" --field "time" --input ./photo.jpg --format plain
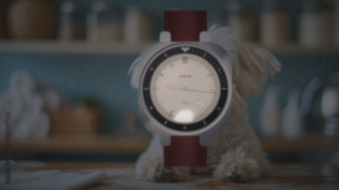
9:16
